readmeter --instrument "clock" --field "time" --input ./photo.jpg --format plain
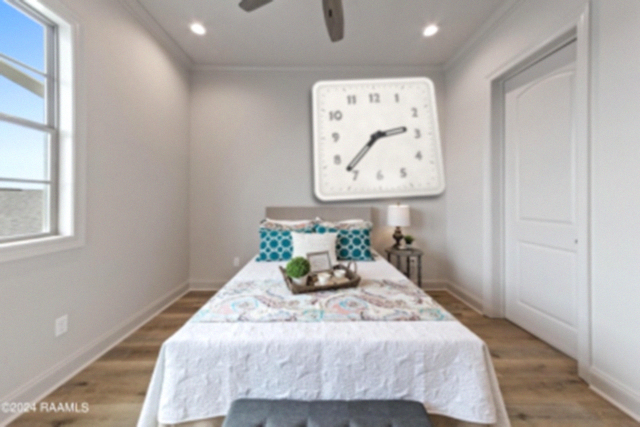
2:37
